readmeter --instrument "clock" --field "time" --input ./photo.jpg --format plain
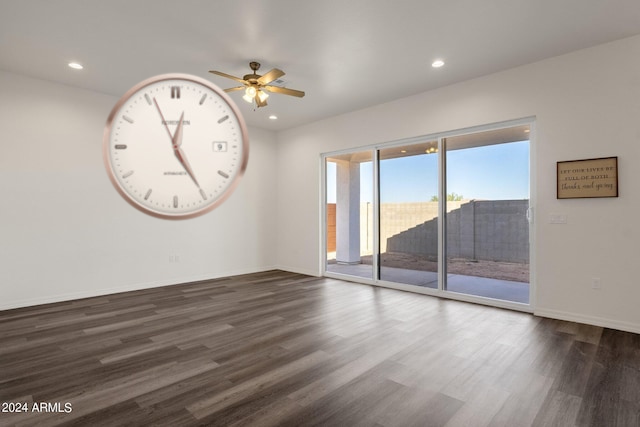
12:24:56
